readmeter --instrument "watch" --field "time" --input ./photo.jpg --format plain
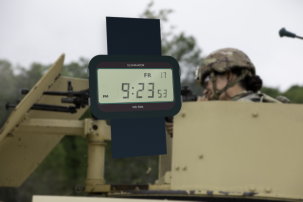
9:23:53
